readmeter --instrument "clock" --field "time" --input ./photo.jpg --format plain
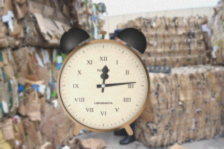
12:14
